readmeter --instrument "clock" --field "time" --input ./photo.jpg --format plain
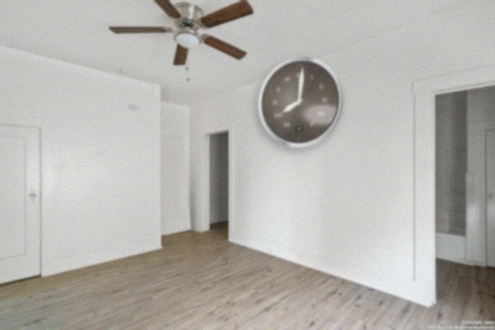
8:01
